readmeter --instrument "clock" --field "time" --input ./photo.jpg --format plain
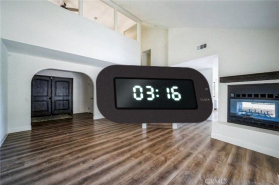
3:16
